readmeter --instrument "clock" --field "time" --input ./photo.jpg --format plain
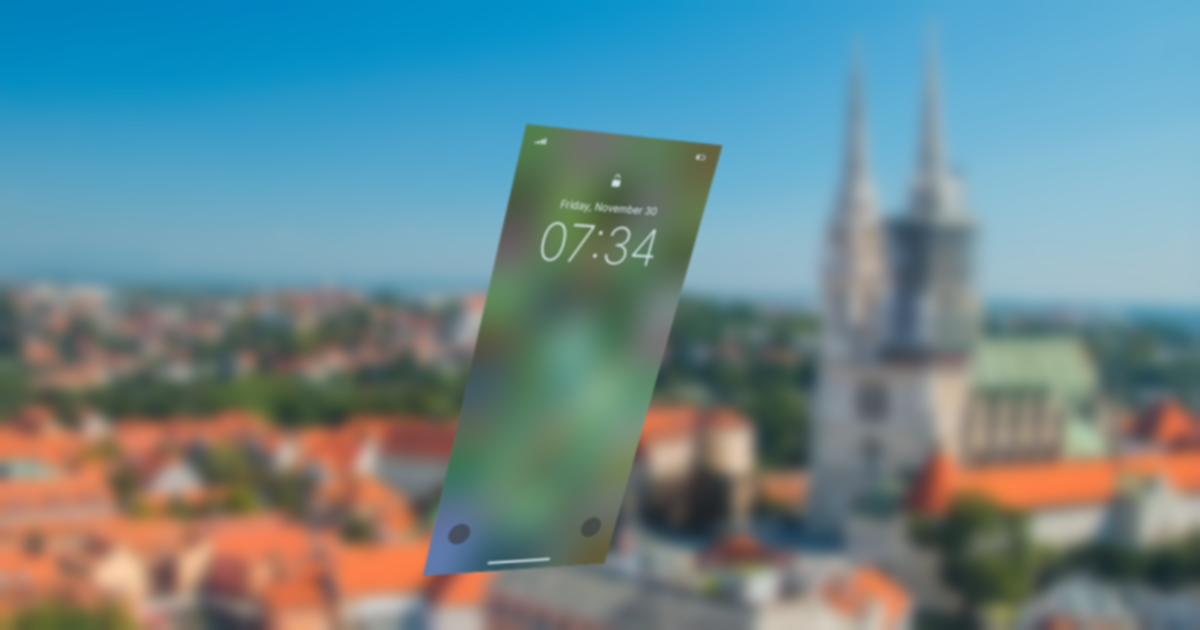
7:34
